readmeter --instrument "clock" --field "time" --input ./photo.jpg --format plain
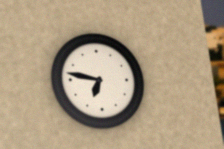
6:47
